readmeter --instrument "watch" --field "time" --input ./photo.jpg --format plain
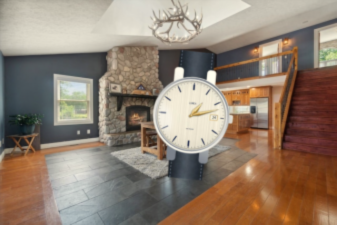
1:12
